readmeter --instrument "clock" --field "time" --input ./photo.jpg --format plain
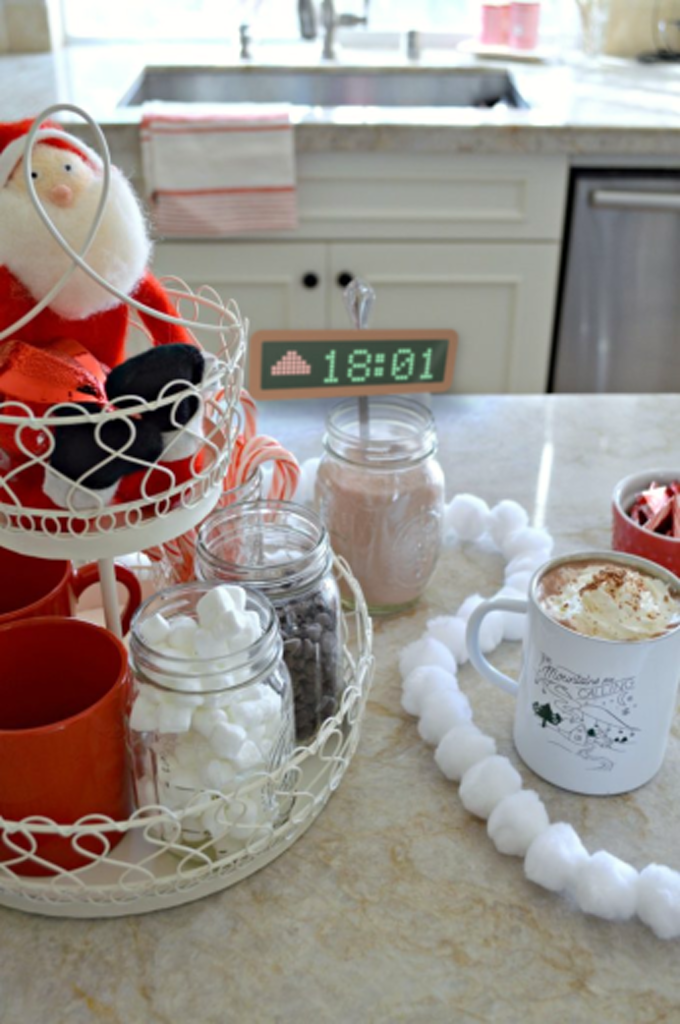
18:01
